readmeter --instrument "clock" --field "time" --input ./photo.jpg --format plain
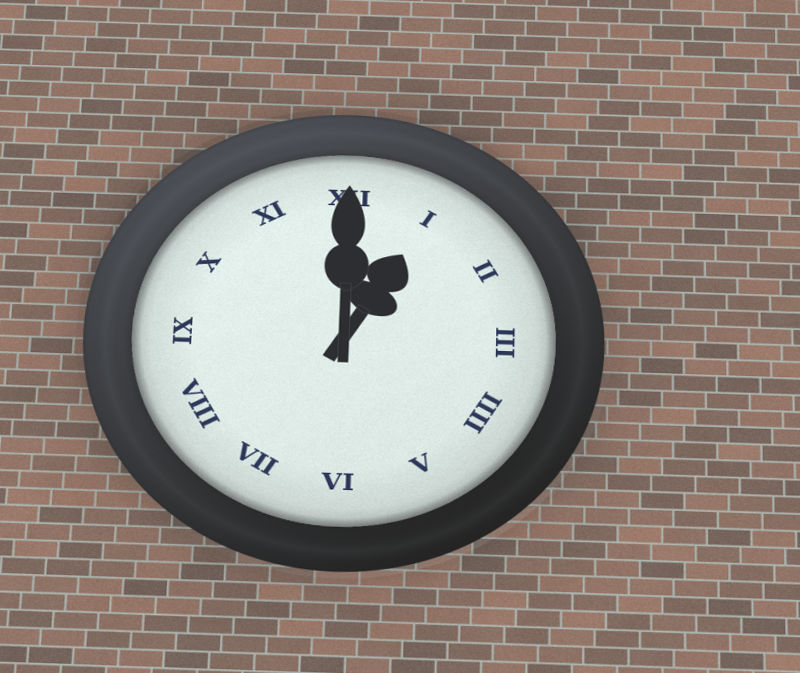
1:00
